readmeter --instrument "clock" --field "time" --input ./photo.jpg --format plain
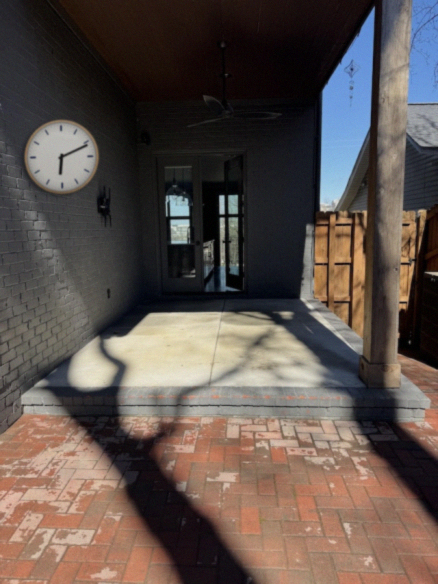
6:11
